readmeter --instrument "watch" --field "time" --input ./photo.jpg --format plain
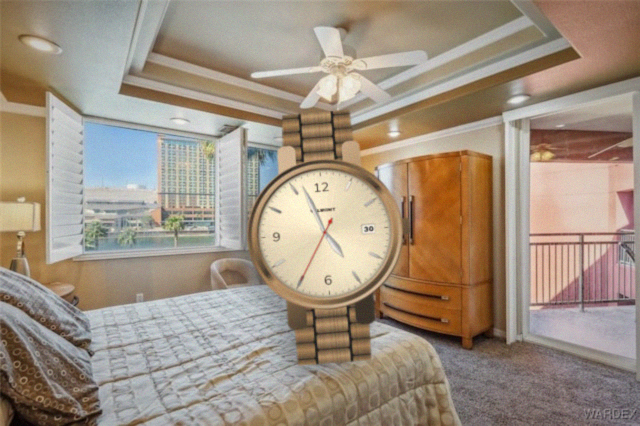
4:56:35
